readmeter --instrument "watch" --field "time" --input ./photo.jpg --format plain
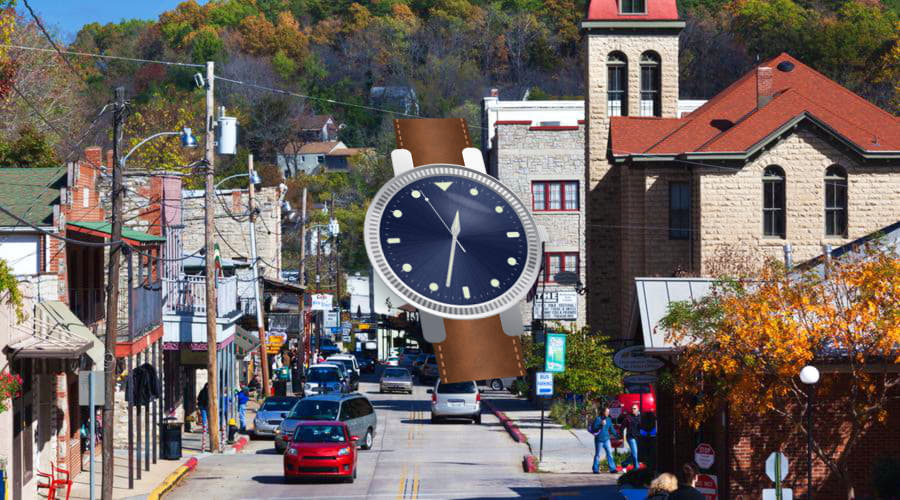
12:32:56
